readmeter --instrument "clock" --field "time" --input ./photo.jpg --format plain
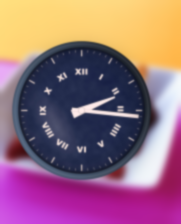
2:16
